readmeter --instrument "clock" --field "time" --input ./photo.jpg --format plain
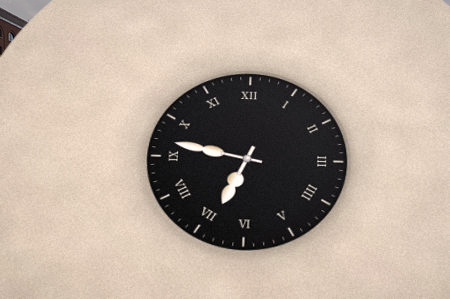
6:47
